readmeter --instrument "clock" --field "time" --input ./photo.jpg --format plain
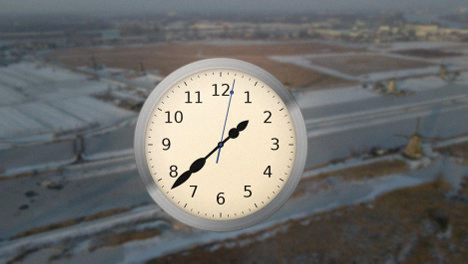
1:38:02
